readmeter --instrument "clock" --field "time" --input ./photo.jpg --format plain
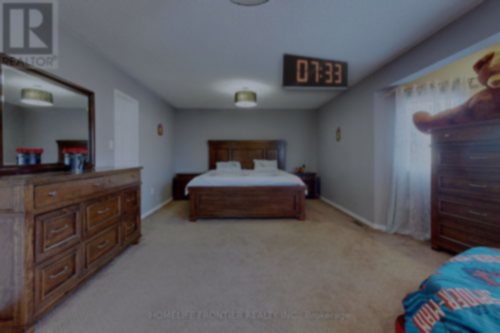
7:33
